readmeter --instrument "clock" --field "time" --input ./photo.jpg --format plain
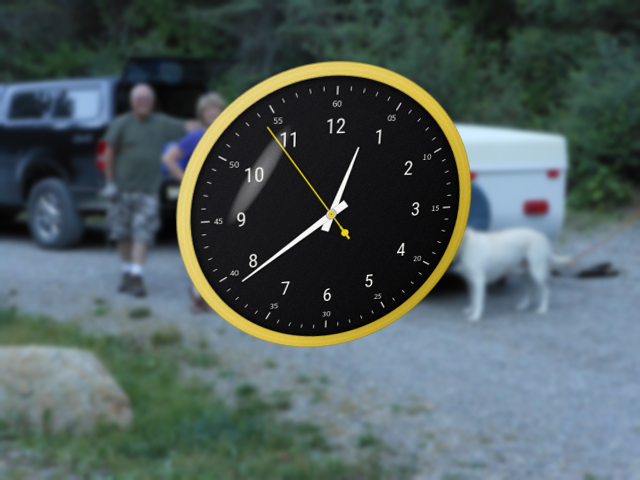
12:38:54
